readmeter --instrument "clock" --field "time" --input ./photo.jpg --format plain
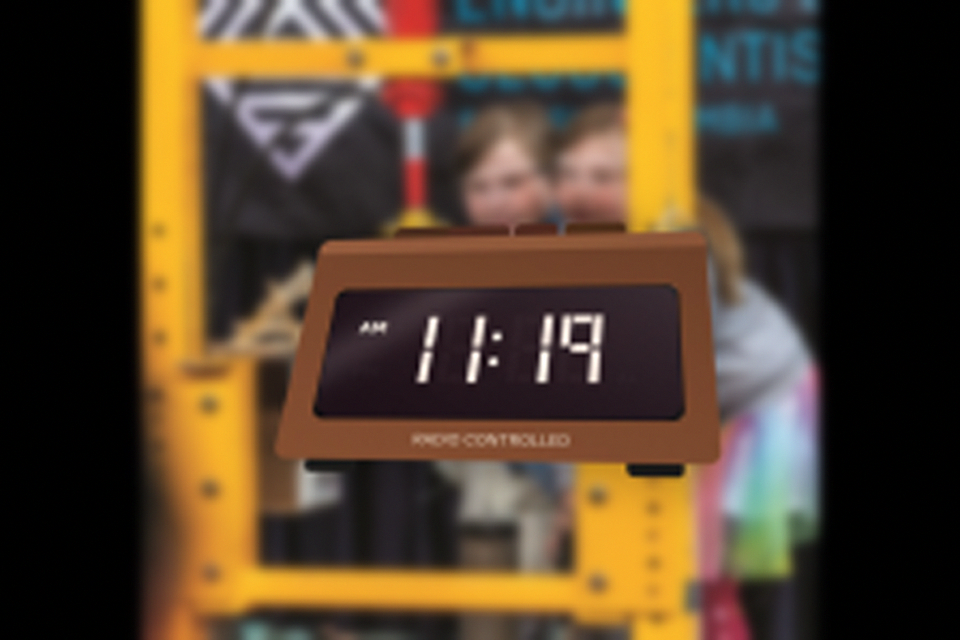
11:19
